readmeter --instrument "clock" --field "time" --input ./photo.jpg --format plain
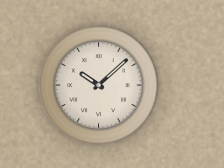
10:08
